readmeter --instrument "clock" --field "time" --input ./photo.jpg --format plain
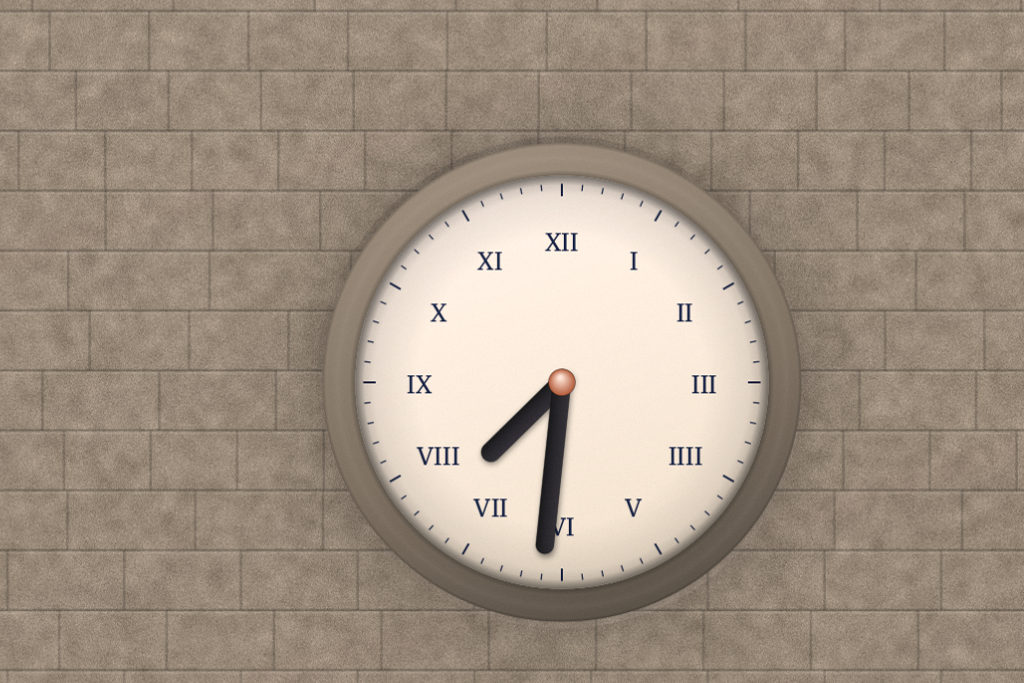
7:31
